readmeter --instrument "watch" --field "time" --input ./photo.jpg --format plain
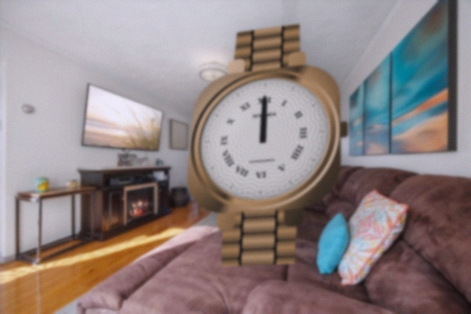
12:00
